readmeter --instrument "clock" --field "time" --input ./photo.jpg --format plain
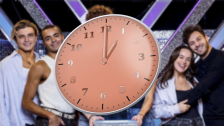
1:00
